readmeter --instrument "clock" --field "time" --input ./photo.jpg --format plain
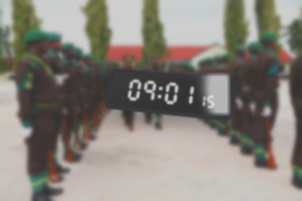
9:01:15
